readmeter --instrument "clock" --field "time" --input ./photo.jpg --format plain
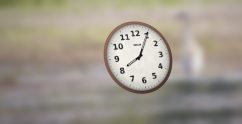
8:05
